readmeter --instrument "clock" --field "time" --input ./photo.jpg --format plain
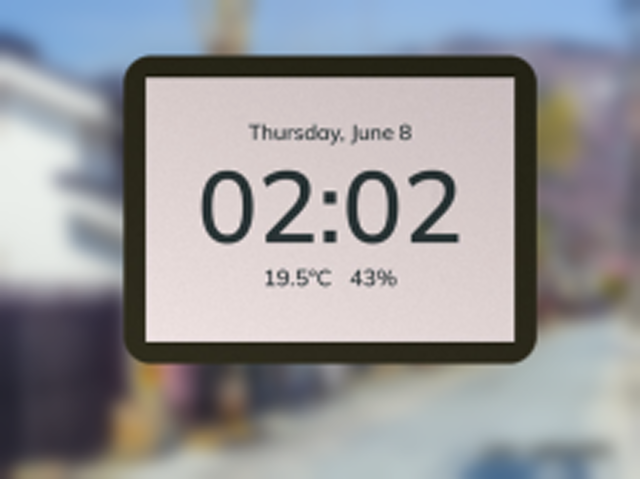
2:02
